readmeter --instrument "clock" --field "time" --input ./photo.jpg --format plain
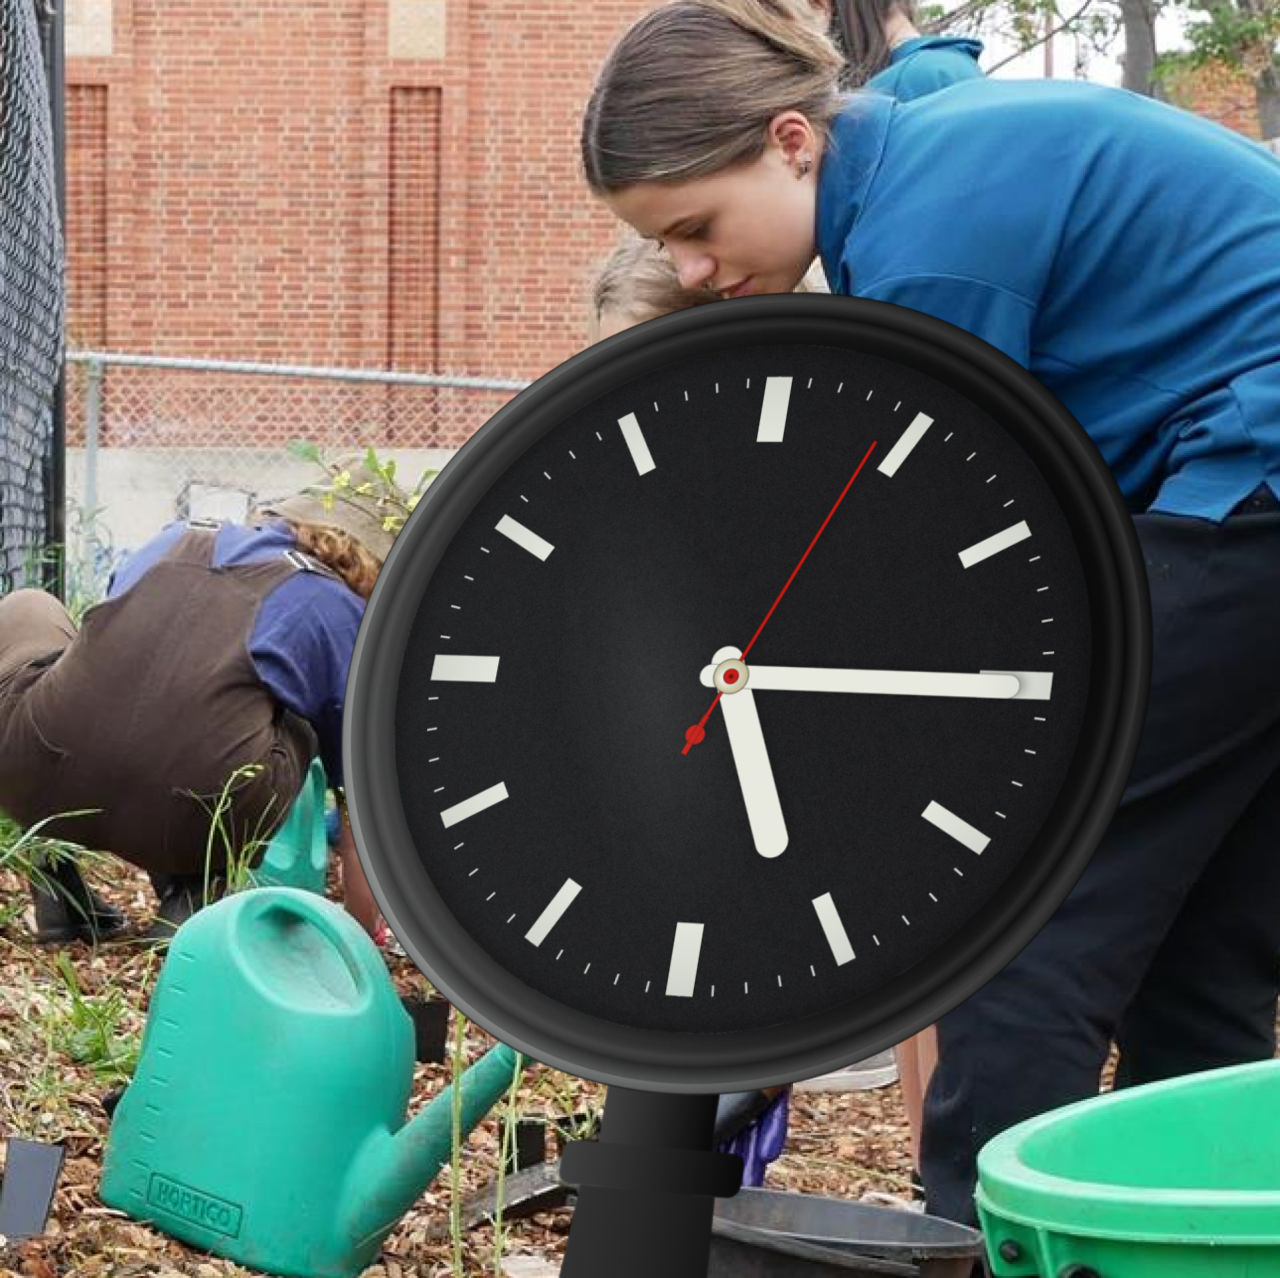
5:15:04
